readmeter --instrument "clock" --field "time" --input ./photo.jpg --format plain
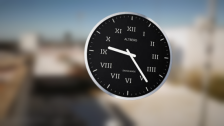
9:24
